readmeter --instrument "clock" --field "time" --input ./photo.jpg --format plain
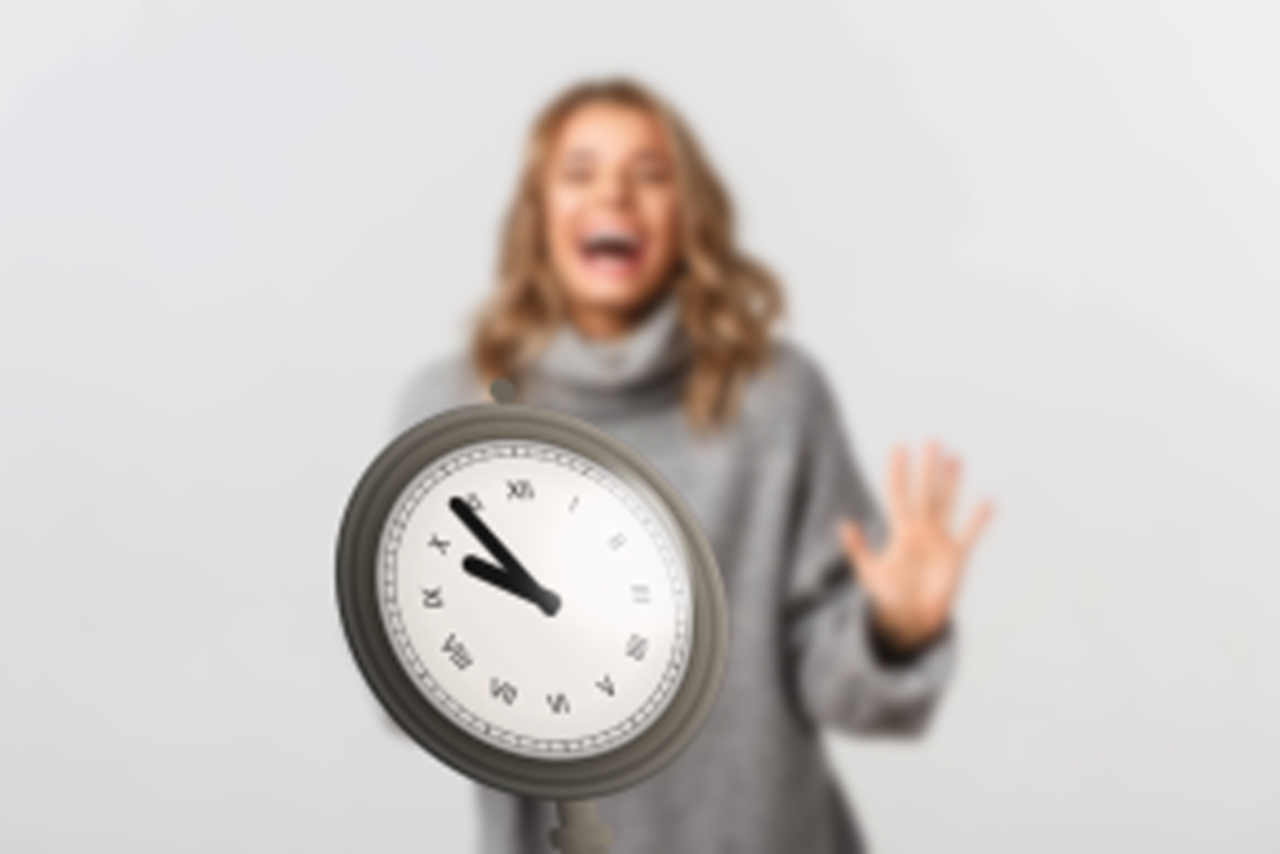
9:54
